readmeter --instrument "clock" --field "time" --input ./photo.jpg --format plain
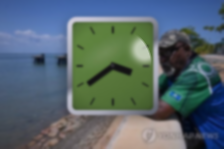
3:39
